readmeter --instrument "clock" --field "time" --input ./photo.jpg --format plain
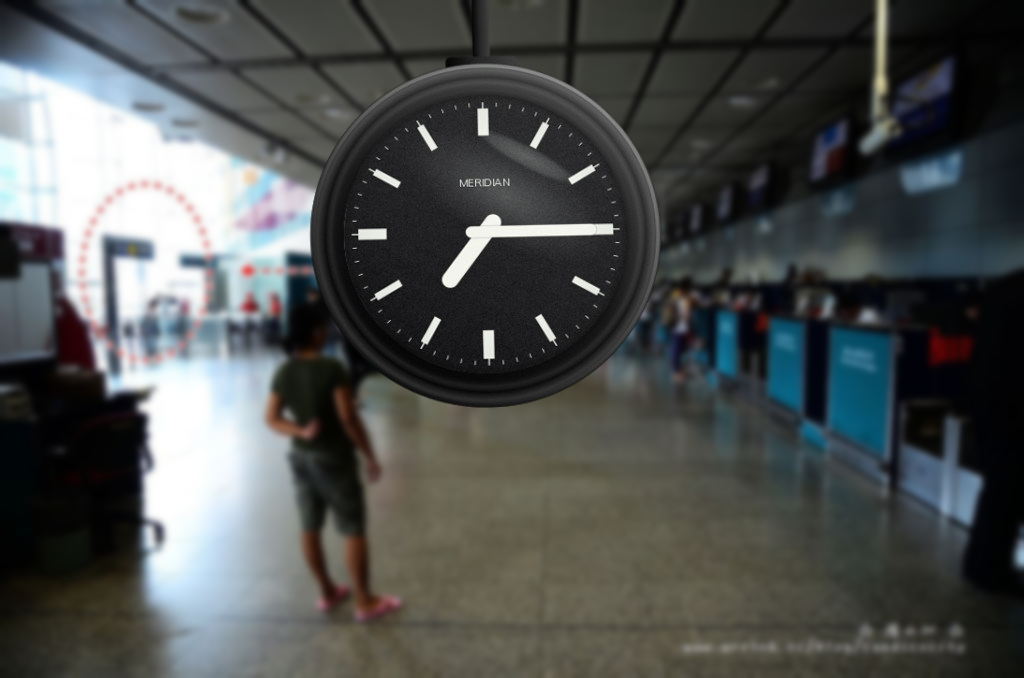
7:15
